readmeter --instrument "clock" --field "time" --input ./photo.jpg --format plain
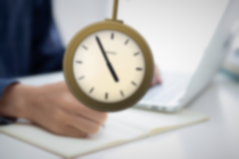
4:55
